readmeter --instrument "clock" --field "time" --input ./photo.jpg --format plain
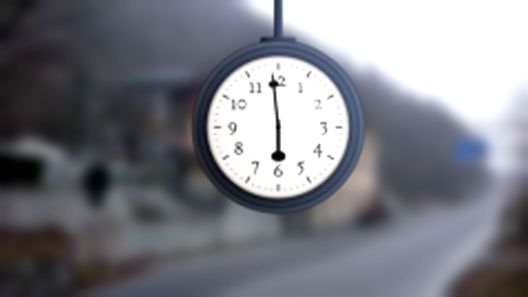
5:59
